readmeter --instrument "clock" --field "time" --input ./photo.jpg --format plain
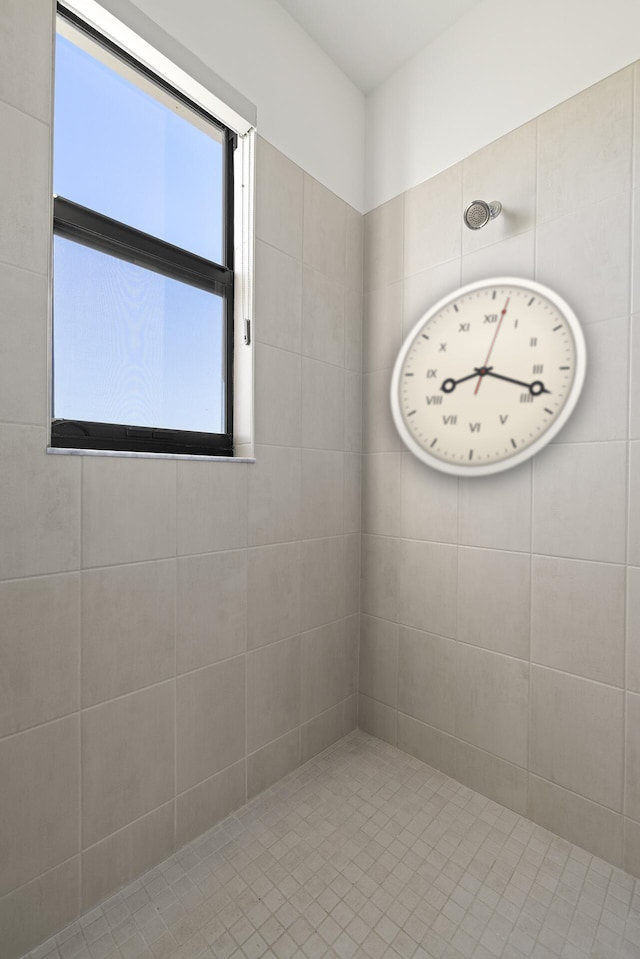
8:18:02
